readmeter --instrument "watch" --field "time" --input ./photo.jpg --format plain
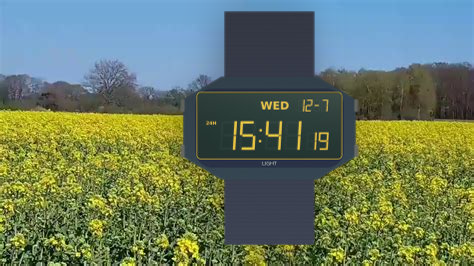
15:41:19
